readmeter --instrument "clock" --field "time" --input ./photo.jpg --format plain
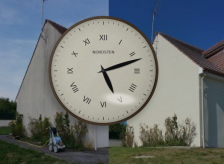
5:12
